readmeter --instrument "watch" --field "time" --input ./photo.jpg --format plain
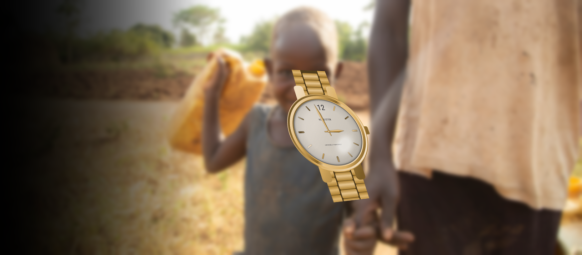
2:58
